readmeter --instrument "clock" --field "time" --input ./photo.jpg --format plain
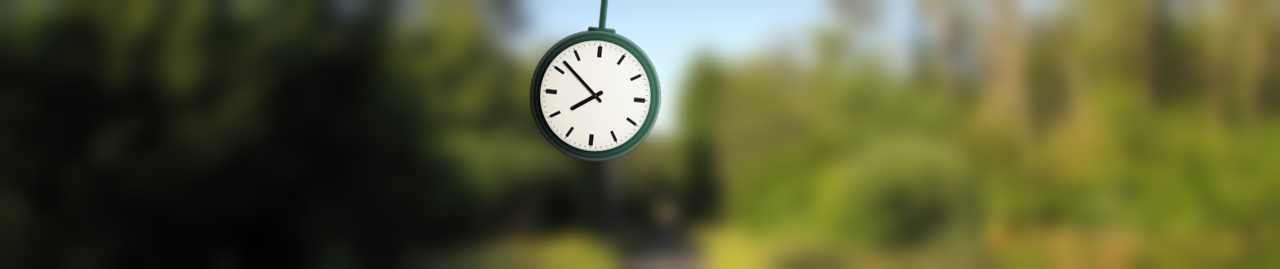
7:52
